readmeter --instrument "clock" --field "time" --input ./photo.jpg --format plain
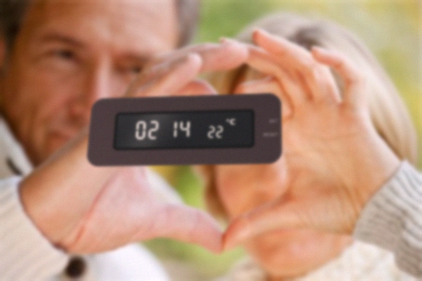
2:14
